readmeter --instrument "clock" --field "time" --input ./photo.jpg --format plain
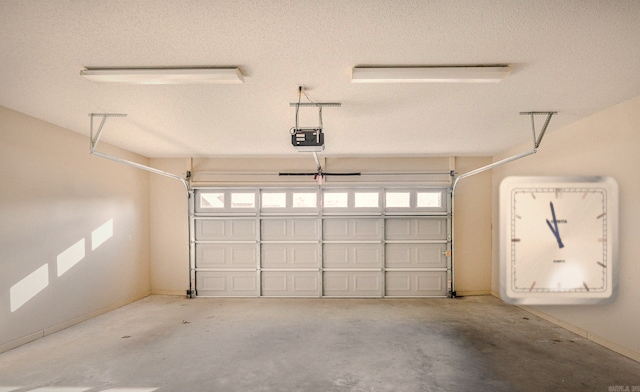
10:58
